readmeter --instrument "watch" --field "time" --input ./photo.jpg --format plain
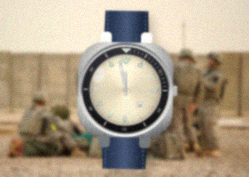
11:58
